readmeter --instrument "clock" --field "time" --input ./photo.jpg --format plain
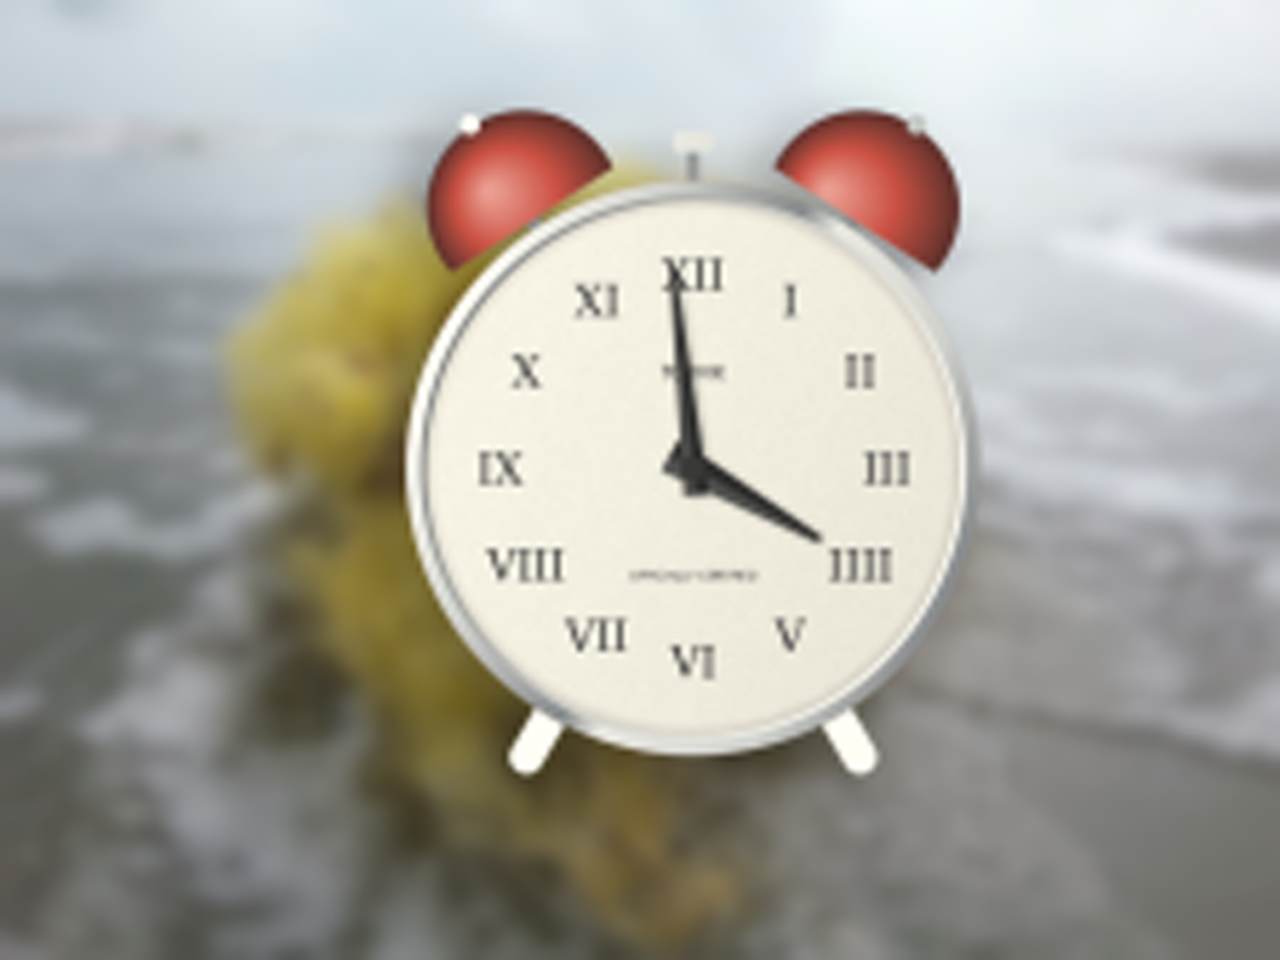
3:59
